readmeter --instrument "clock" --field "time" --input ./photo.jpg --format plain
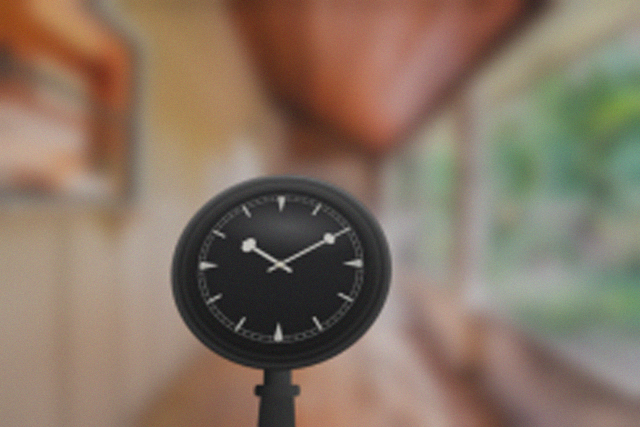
10:10
